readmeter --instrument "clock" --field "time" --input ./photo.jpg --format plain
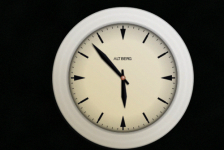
5:53
